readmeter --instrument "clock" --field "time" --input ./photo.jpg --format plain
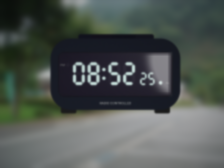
8:52:25
